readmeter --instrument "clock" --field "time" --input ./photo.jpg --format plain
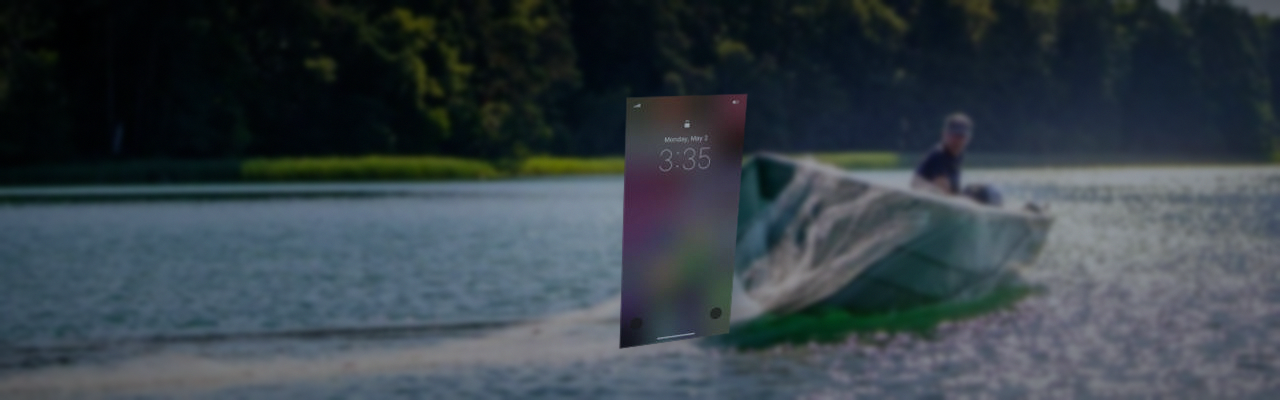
3:35
